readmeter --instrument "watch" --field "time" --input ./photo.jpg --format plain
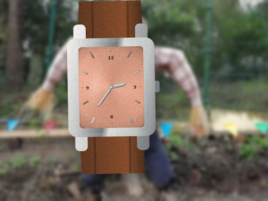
2:36
